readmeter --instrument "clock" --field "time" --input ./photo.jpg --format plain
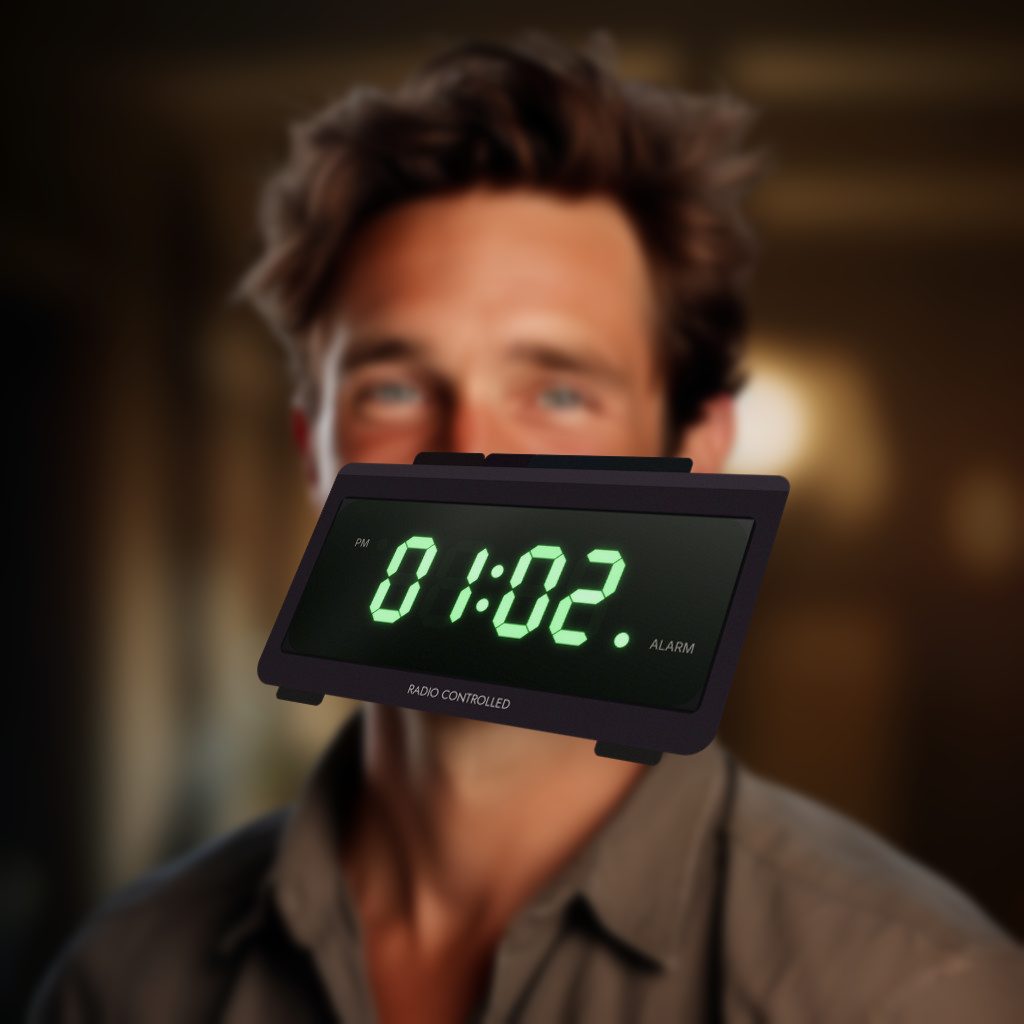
1:02
